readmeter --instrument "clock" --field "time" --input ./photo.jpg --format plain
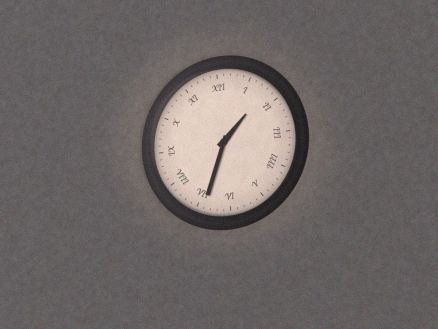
1:34
